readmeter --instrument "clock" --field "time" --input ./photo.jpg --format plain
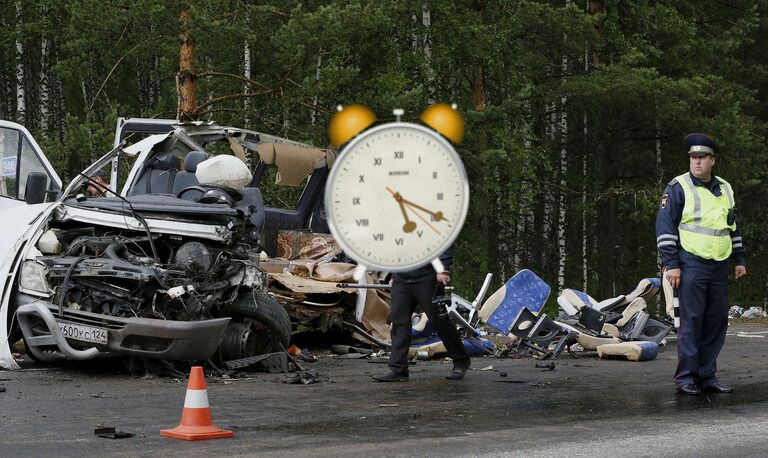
5:19:22
